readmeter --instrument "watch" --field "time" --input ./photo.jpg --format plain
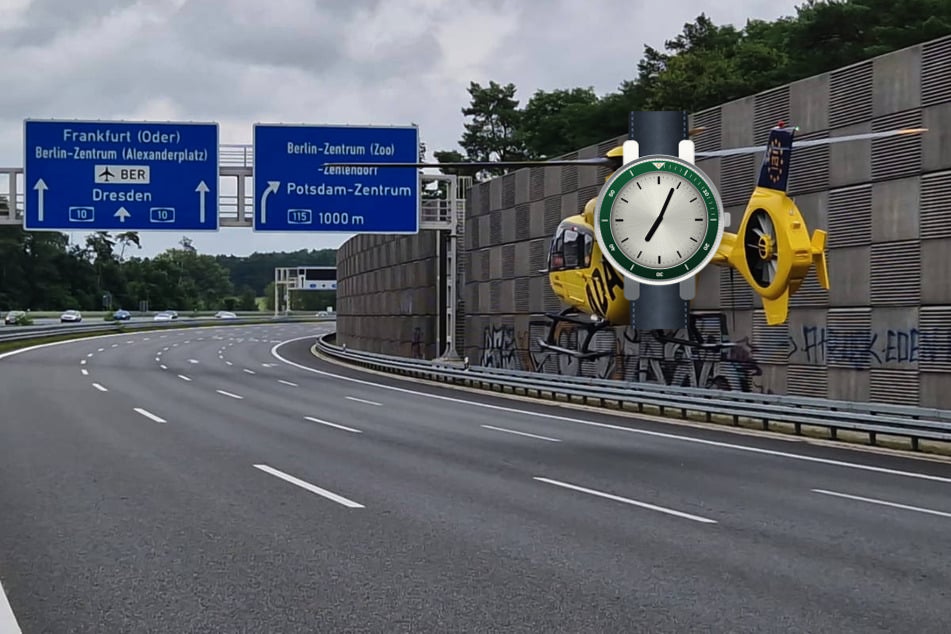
7:04
